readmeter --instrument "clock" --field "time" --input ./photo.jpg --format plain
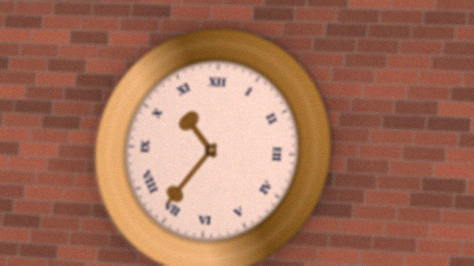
10:36
